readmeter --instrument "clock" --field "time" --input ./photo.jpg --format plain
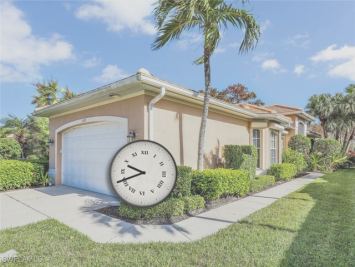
9:41
